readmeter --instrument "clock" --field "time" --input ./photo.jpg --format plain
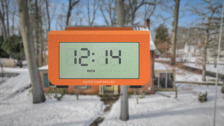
12:14
